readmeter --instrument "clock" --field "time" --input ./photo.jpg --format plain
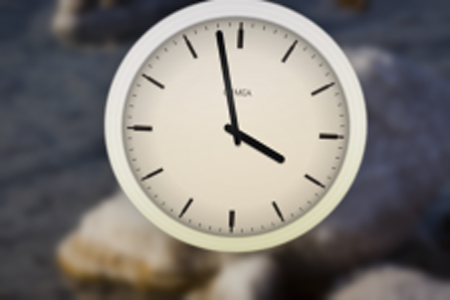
3:58
